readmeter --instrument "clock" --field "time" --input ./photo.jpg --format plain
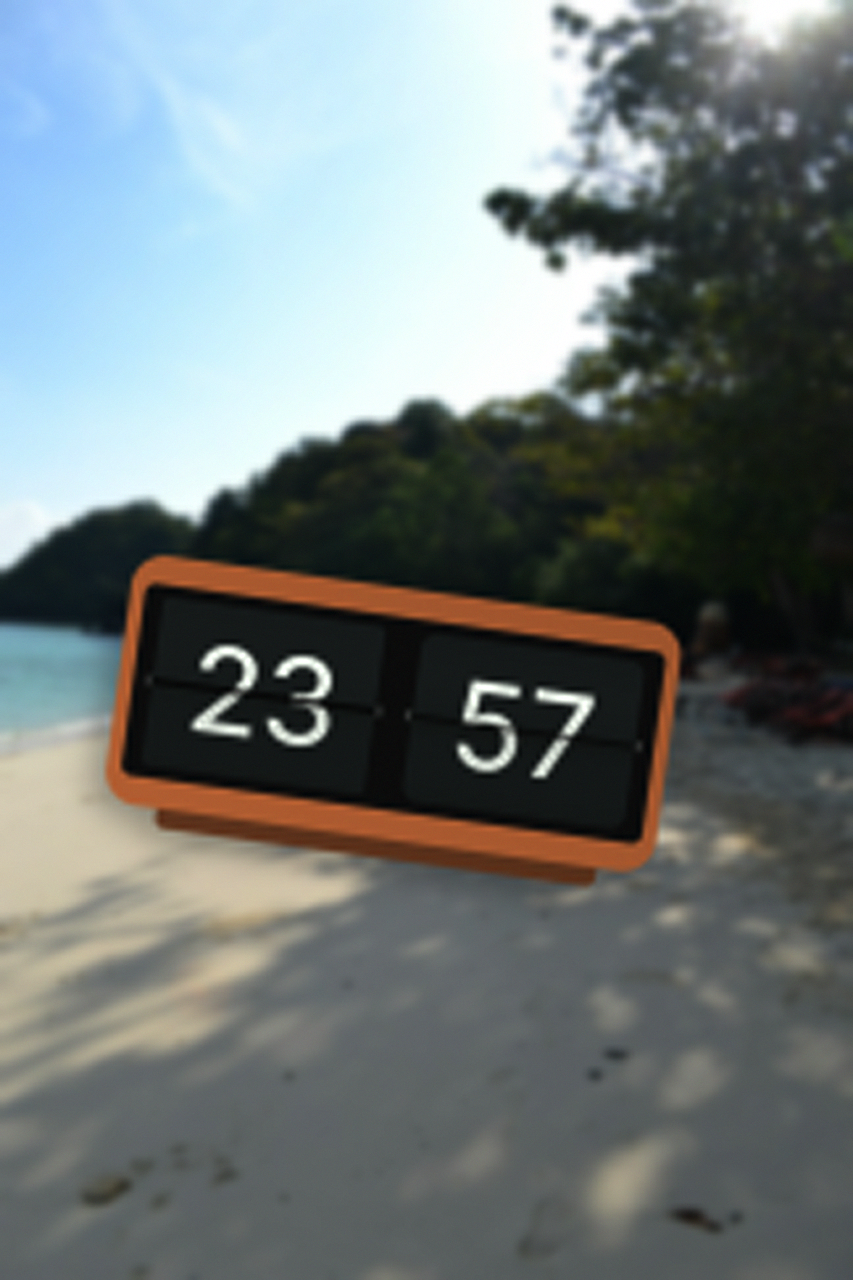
23:57
